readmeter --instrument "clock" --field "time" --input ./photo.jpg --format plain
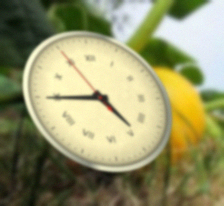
4:44:55
